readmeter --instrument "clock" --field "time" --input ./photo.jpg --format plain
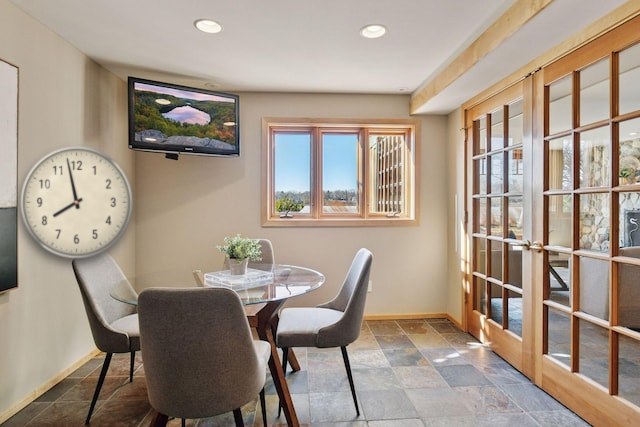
7:58
